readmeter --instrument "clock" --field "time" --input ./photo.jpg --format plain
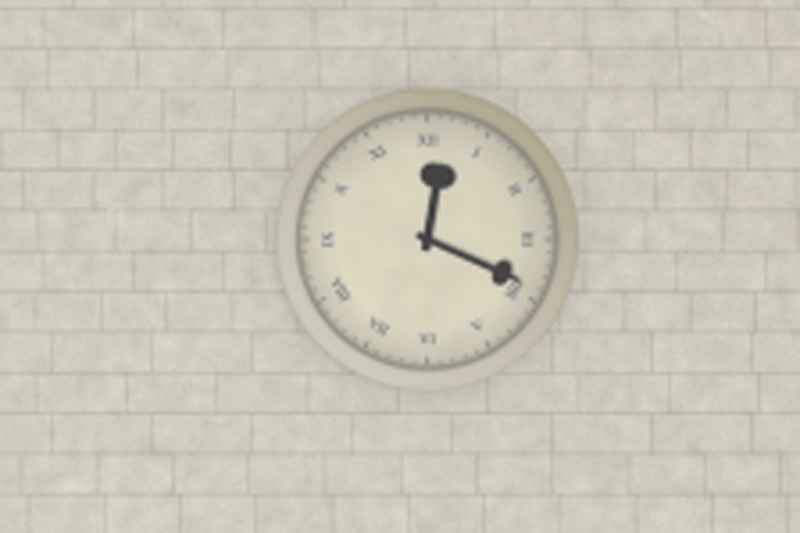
12:19
